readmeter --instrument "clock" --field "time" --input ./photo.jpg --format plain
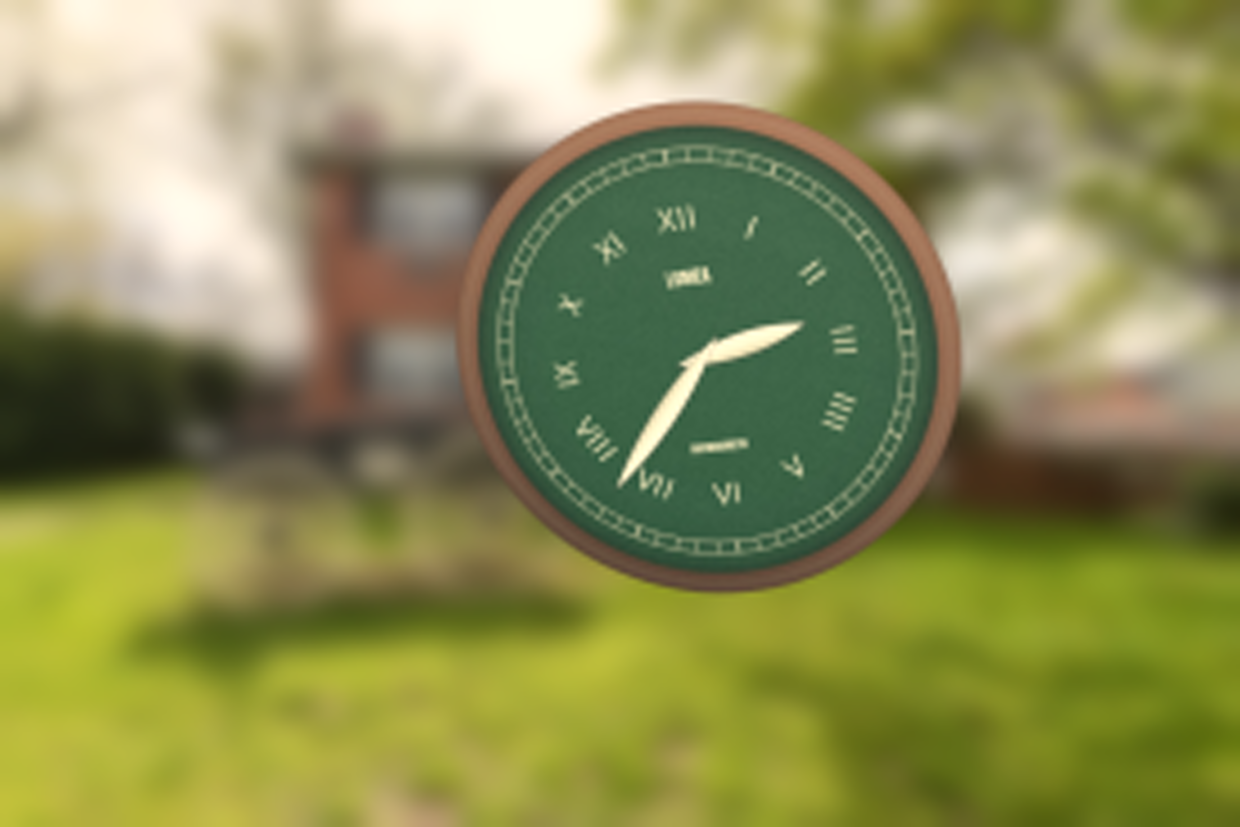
2:37
